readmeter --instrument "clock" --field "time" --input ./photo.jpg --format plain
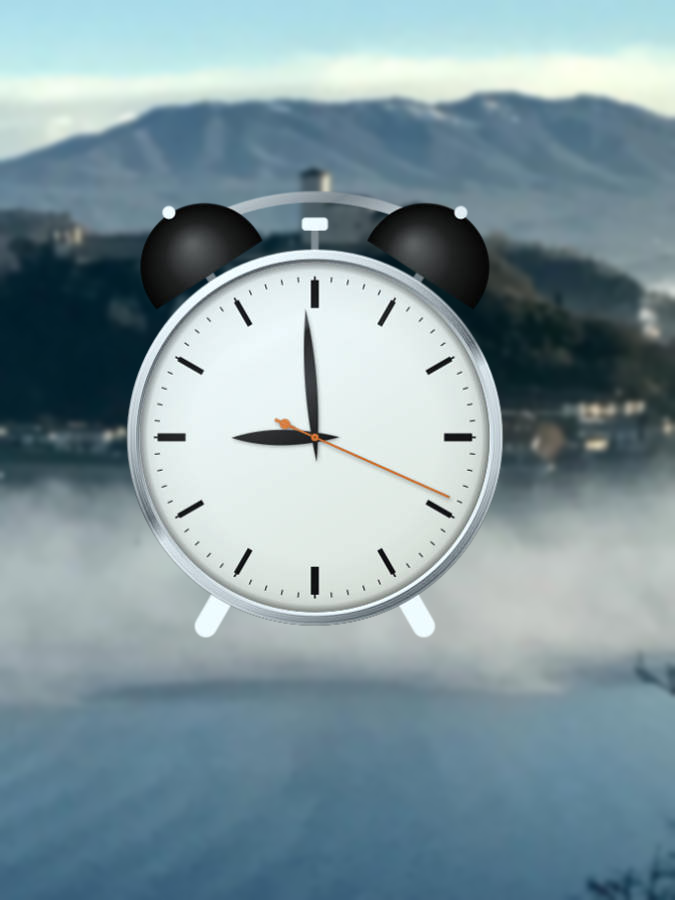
8:59:19
